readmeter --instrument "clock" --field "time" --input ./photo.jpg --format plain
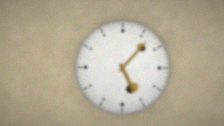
5:07
